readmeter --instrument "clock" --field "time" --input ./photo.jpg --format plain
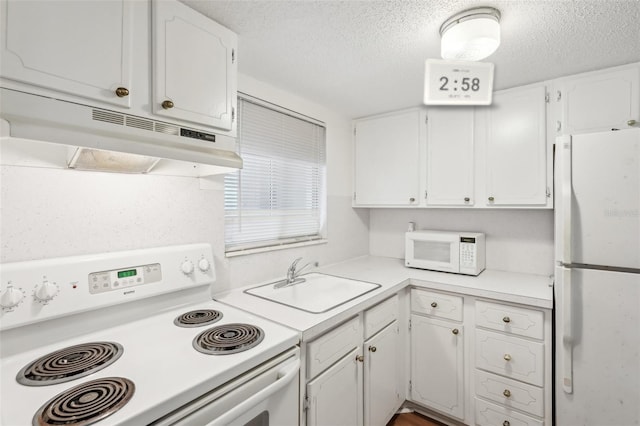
2:58
